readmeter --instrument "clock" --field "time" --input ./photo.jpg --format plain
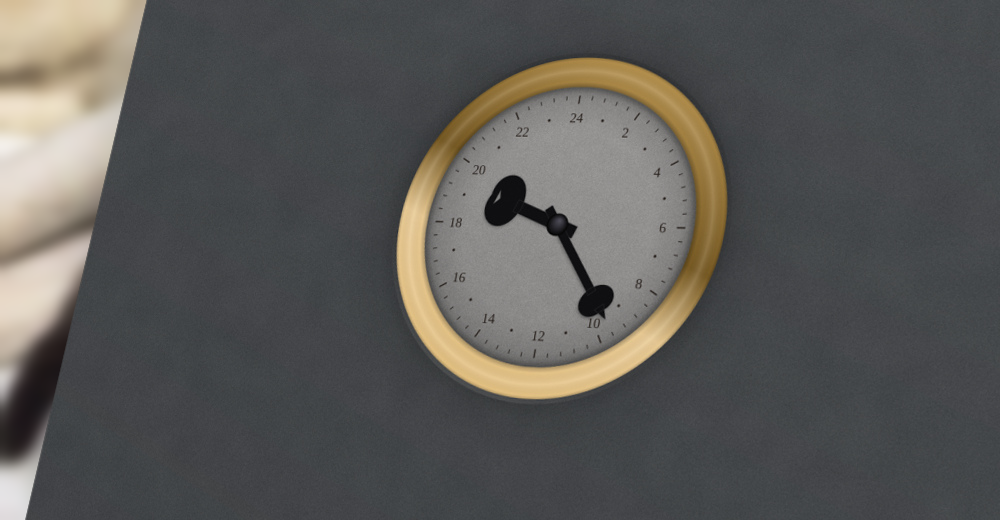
19:24
